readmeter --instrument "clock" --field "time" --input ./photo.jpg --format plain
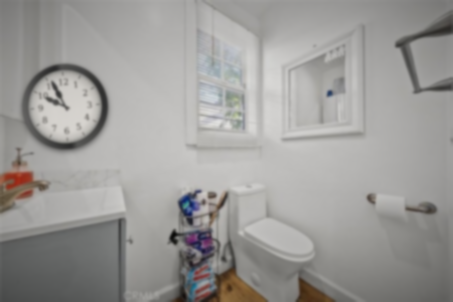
9:56
